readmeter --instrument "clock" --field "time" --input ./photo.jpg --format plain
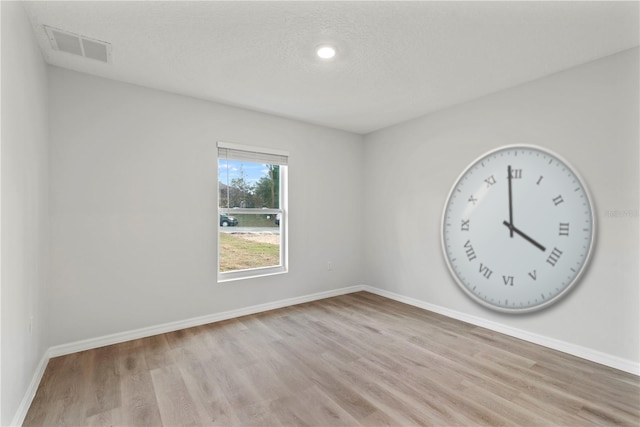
3:59
